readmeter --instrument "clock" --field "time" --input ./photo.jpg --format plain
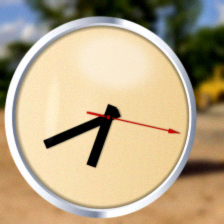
6:41:17
